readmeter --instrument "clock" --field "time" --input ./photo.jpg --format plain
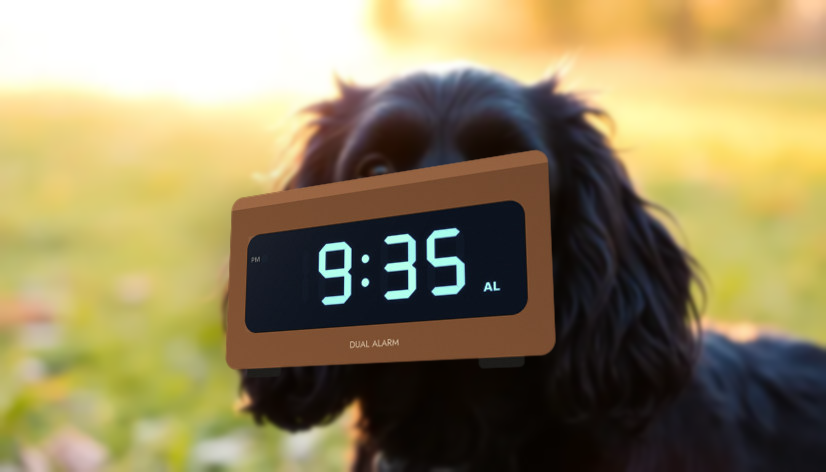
9:35
